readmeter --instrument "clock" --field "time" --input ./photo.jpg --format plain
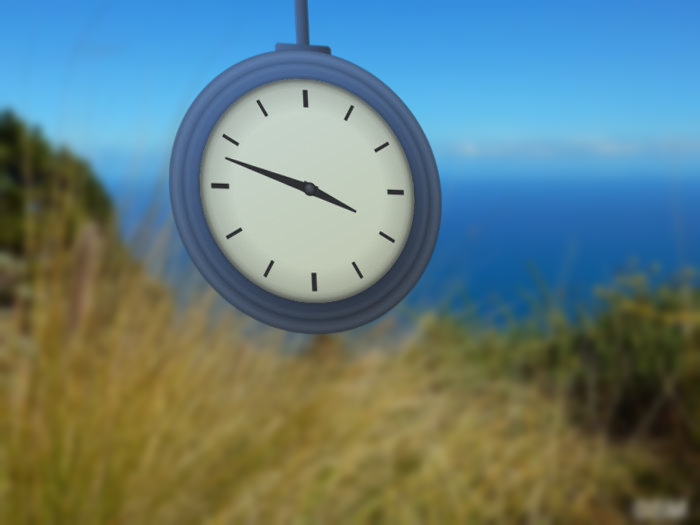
3:48
